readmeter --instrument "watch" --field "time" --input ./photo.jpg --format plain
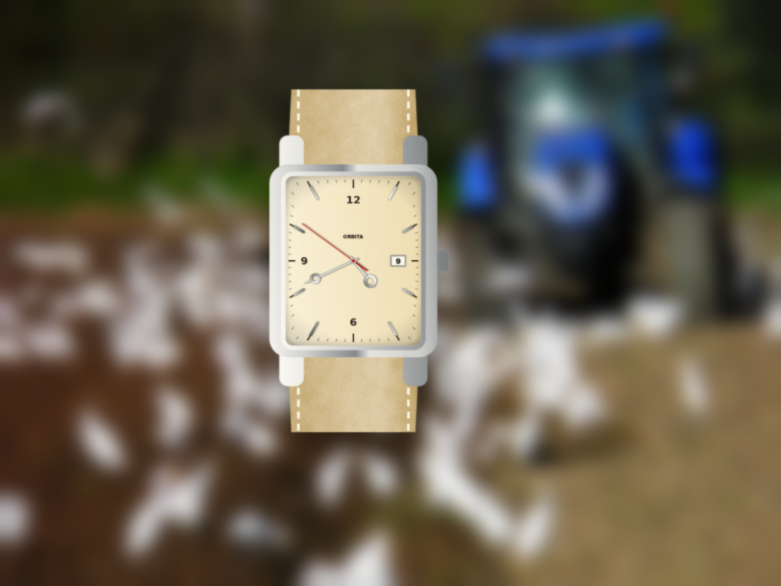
4:40:51
